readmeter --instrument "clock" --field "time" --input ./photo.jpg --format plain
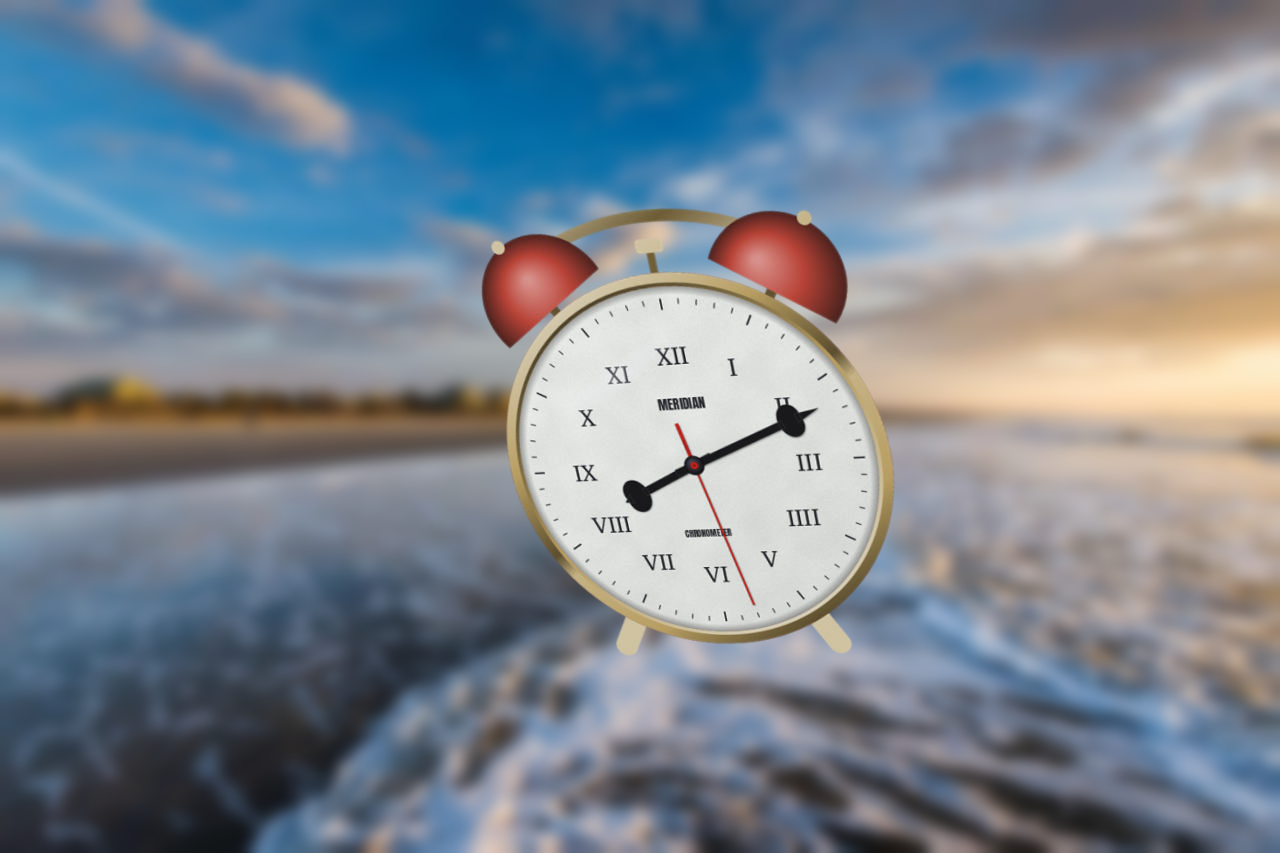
8:11:28
